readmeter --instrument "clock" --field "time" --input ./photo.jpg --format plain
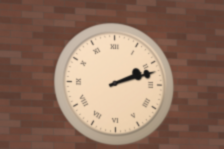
2:12
